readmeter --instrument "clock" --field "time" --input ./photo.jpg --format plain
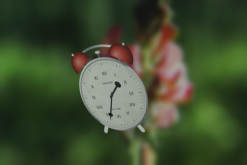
1:34
